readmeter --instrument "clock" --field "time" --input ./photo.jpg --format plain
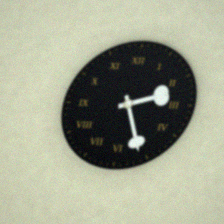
2:26
